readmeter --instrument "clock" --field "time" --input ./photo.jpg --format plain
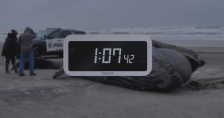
1:07:42
